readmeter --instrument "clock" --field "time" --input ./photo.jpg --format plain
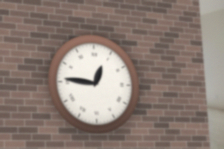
12:46
